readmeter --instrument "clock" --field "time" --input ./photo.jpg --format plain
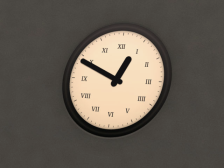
12:49
